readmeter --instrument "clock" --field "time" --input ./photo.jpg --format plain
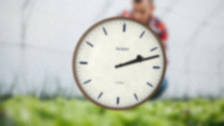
2:12
